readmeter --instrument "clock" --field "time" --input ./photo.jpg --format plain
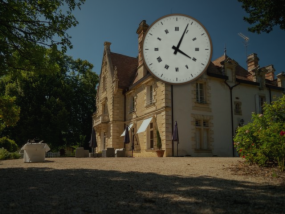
4:04
